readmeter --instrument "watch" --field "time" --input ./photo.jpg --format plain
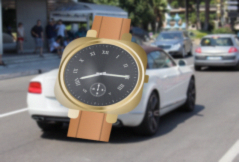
8:15
